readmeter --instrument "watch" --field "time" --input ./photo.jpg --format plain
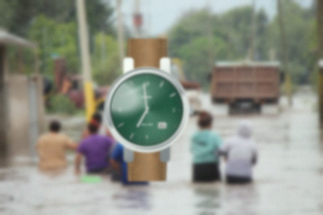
6:59
